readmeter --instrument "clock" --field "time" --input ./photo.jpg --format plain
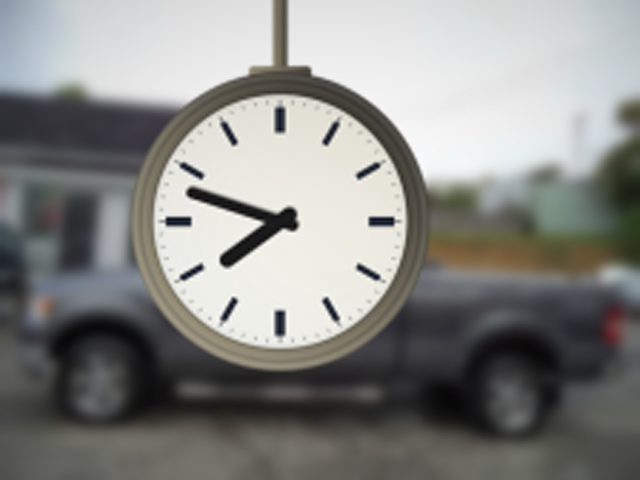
7:48
